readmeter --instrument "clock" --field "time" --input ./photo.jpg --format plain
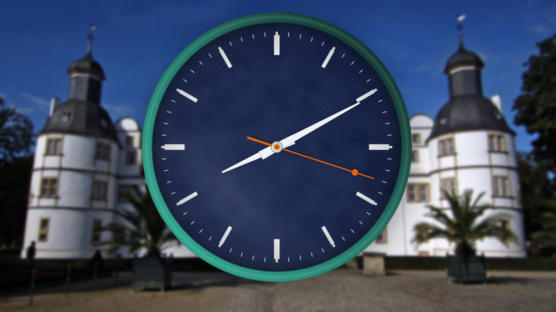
8:10:18
